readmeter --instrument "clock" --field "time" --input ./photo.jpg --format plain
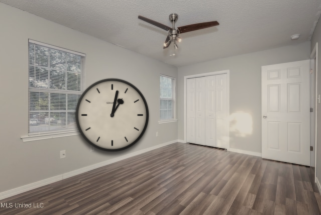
1:02
